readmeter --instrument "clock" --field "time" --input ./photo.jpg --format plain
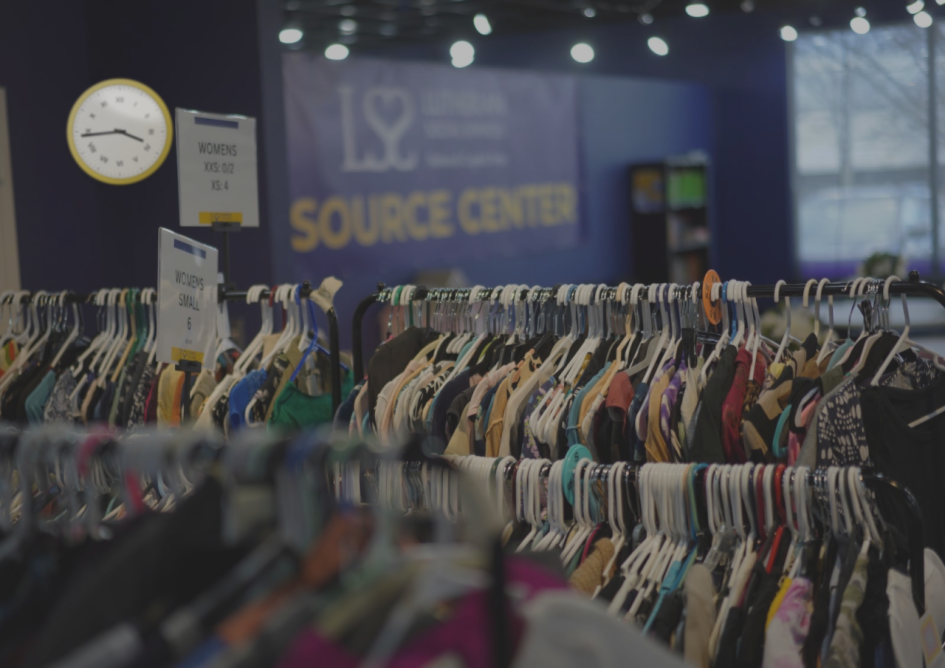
3:44
